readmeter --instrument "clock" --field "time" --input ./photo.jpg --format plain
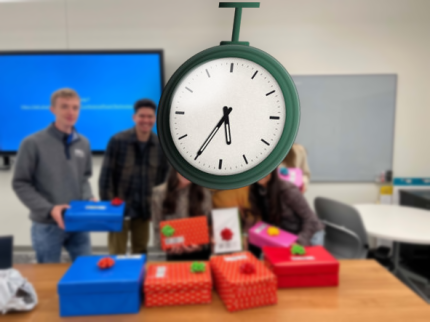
5:35
